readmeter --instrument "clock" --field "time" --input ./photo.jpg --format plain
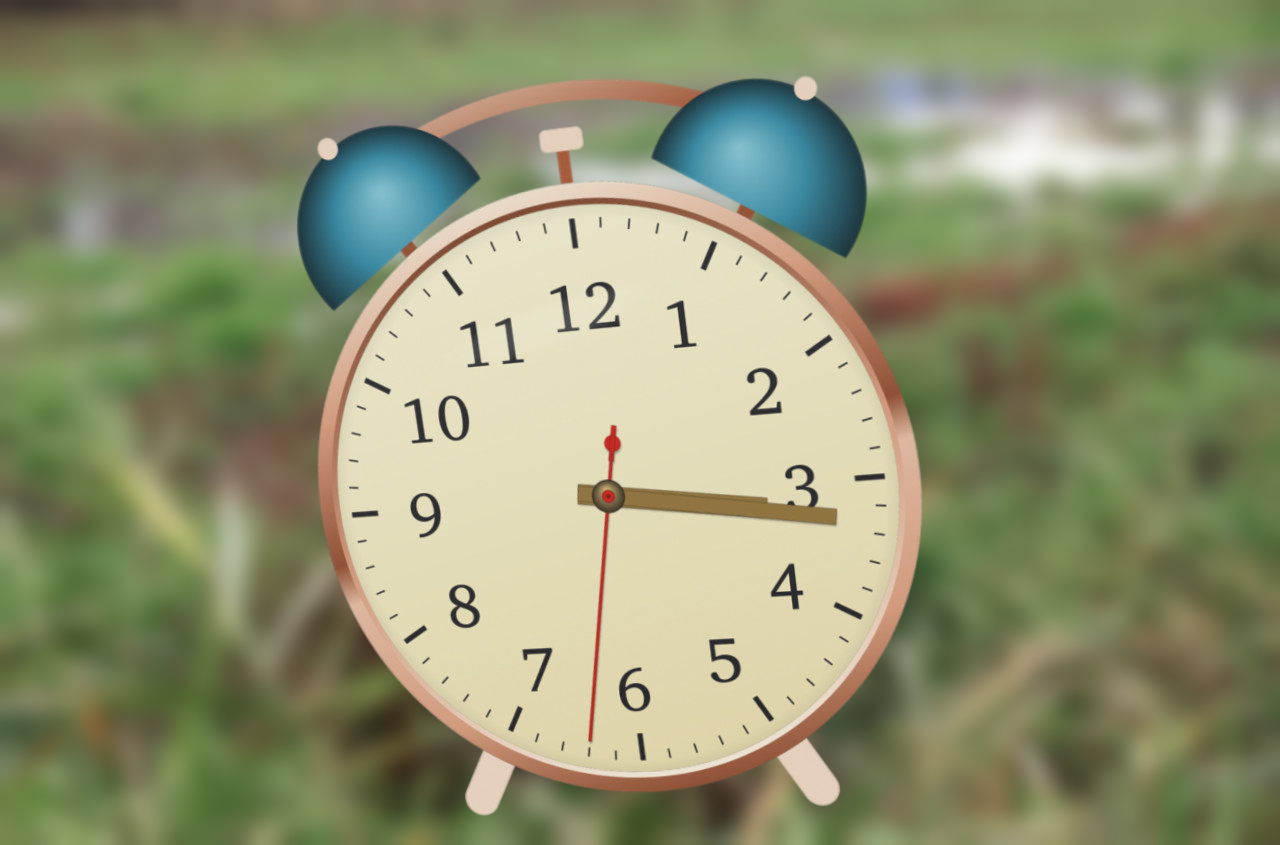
3:16:32
